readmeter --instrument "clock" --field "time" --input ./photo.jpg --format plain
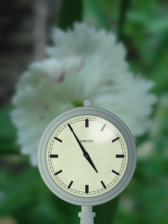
4:55
